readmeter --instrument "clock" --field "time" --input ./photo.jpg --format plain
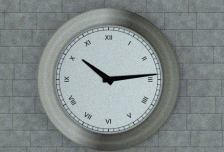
10:14
